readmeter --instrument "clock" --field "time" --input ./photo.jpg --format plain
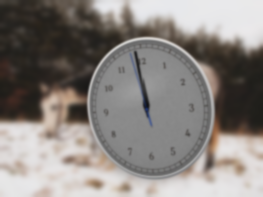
11:58:58
